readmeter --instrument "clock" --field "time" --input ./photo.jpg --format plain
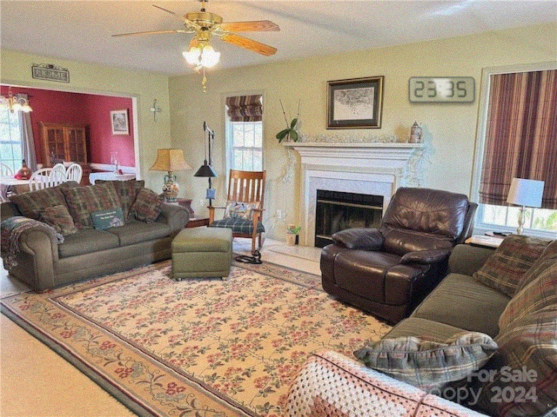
23:35
